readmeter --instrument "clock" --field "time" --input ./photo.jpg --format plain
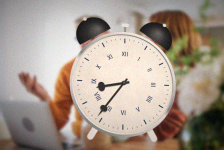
8:36
